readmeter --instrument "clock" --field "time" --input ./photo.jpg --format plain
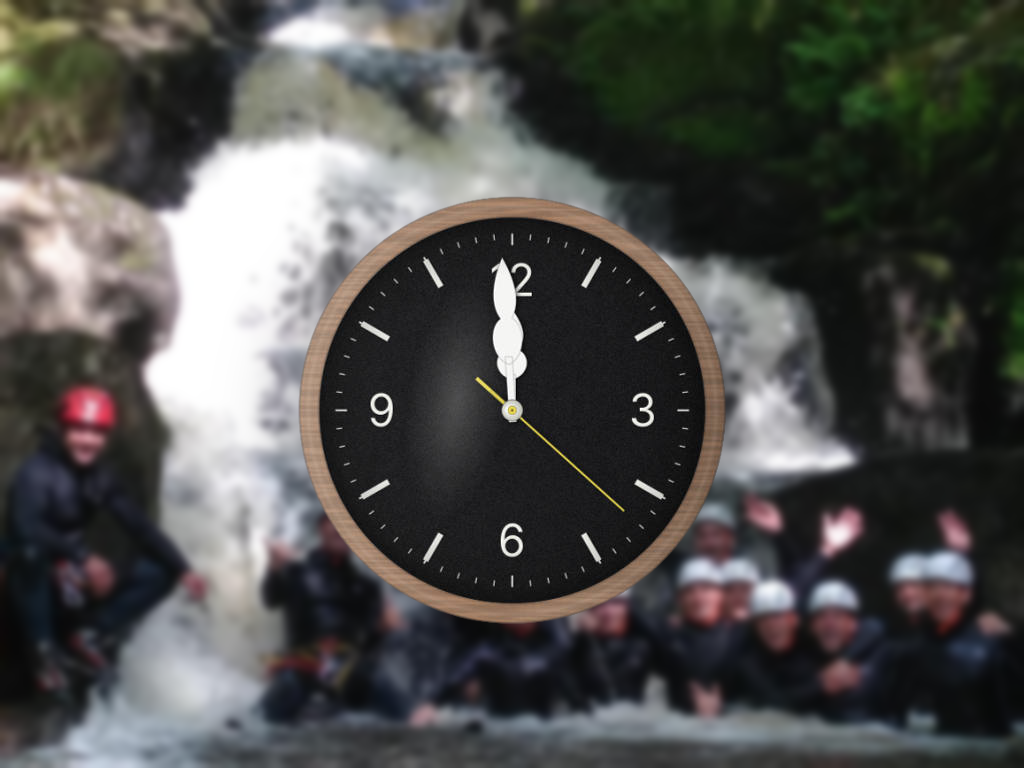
11:59:22
